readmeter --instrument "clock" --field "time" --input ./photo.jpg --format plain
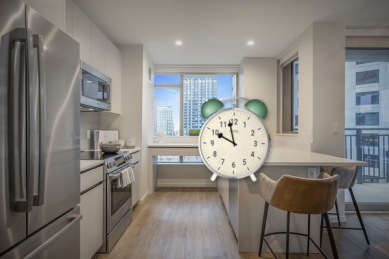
9:58
